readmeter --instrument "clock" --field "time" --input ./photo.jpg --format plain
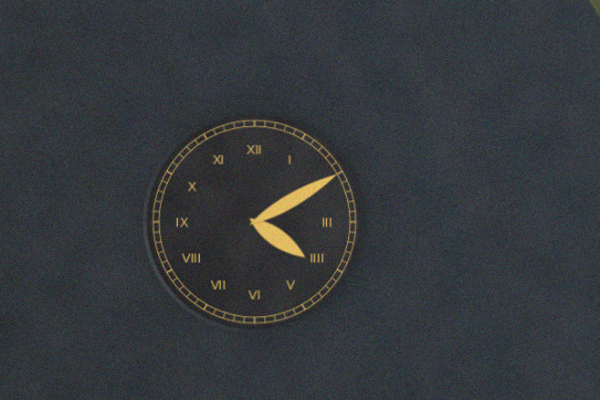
4:10
